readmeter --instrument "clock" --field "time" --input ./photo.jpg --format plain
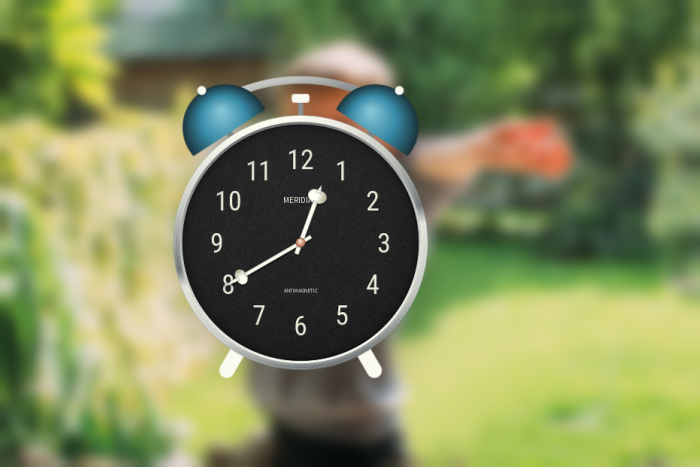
12:40
